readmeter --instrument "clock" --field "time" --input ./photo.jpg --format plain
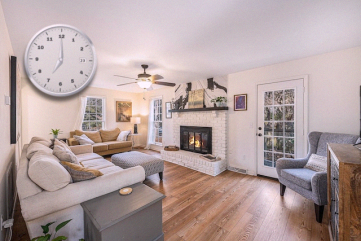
7:00
